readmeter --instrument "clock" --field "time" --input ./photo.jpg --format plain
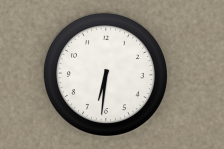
6:31
